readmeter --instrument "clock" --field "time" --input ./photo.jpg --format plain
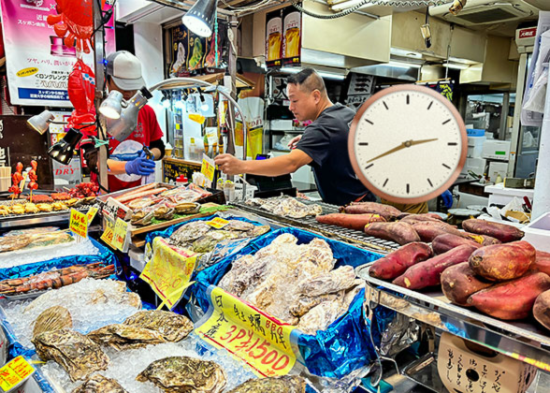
2:41
